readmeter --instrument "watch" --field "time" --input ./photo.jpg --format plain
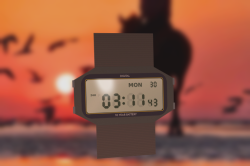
3:11:43
